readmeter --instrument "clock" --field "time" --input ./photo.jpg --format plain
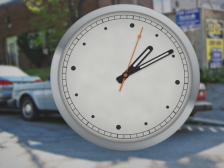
1:09:02
